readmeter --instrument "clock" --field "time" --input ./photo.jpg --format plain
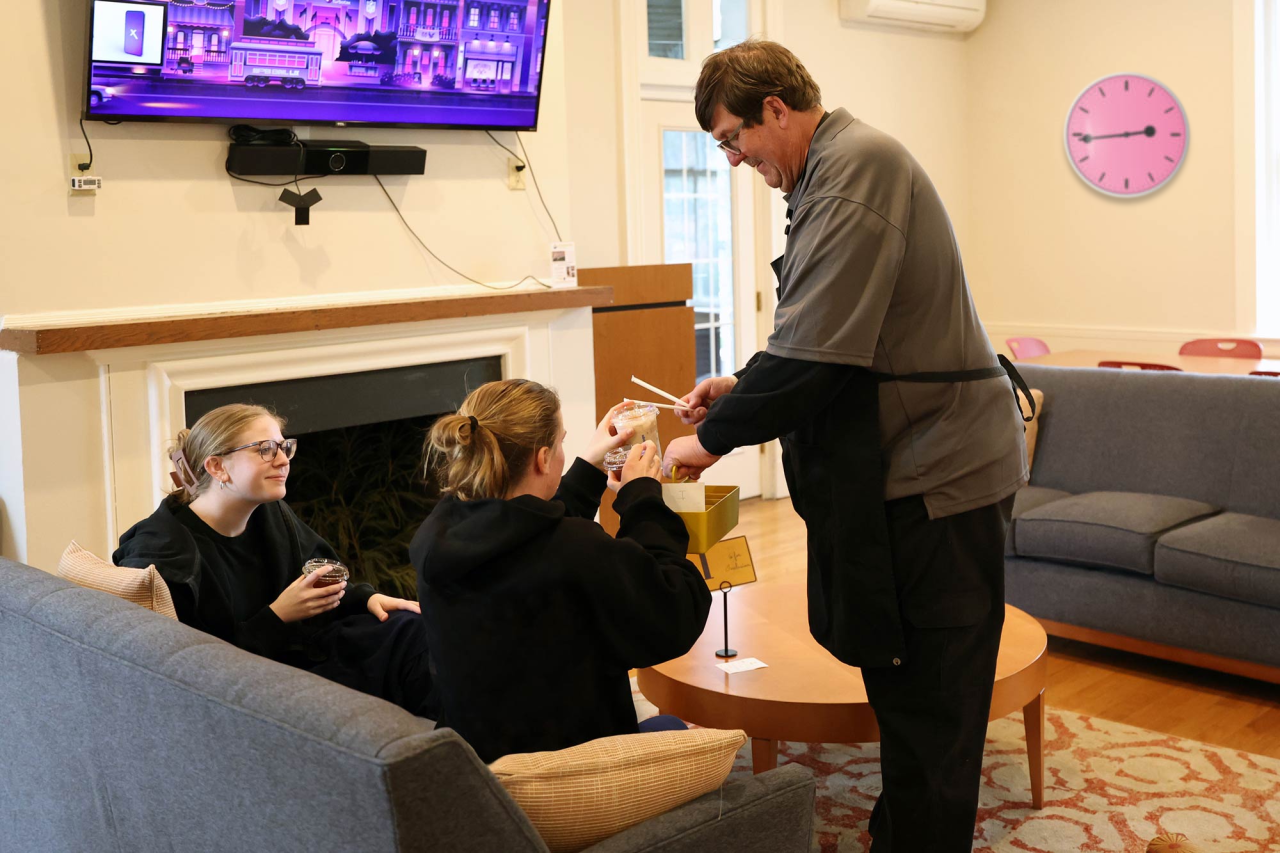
2:44
